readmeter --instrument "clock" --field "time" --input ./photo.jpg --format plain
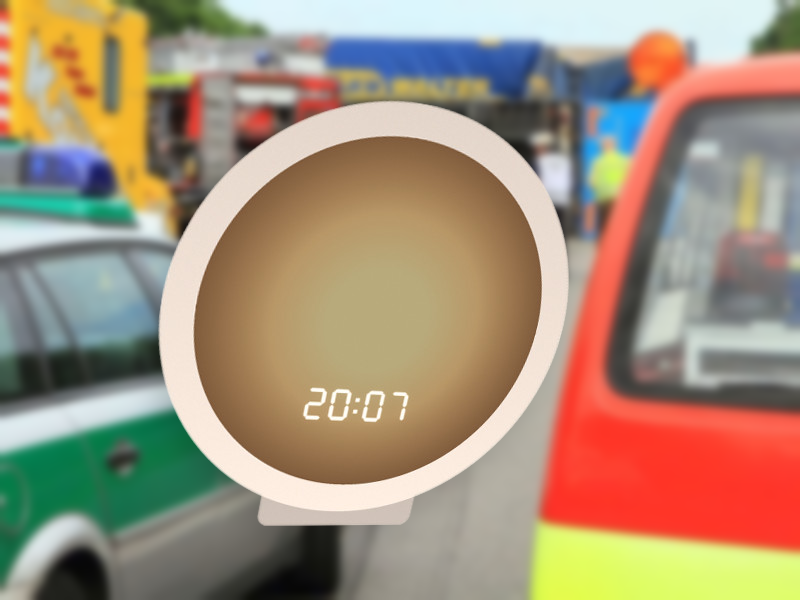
20:07
